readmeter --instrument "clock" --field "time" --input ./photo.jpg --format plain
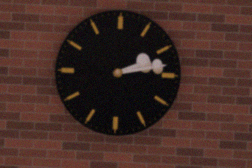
2:13
